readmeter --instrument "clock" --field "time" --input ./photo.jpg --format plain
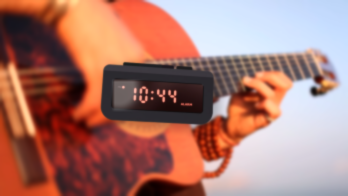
10:44
